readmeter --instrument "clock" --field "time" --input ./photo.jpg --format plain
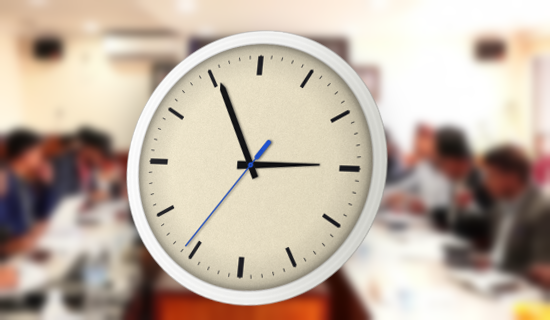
2:55:36
